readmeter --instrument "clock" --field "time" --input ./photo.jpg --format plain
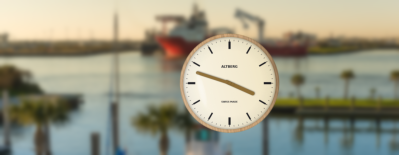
3:48
